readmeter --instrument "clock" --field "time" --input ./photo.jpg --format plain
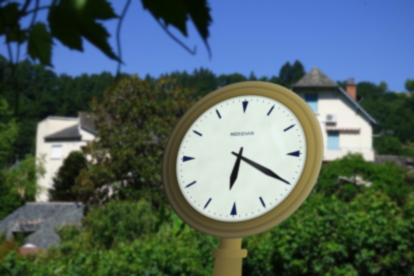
6:20
